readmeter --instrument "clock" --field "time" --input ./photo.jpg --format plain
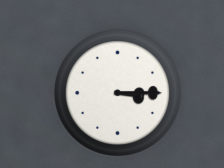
3:15
